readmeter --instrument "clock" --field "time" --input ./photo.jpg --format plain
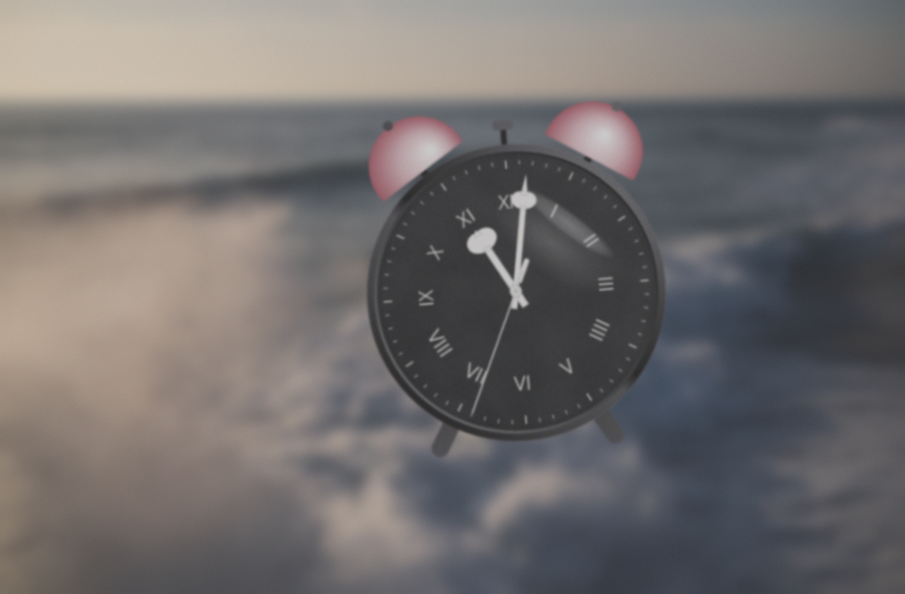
11:01:34
